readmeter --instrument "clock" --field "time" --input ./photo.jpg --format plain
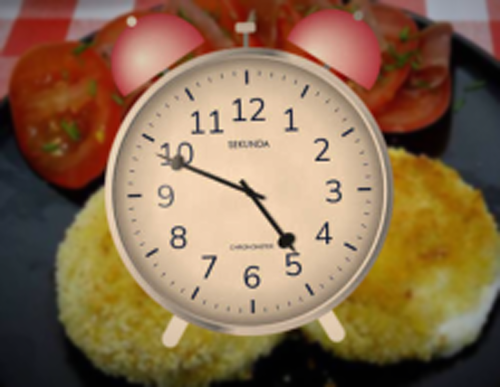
4:49
